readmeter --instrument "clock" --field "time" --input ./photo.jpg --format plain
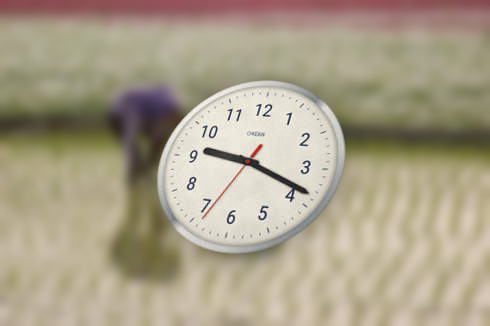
9:18:34
